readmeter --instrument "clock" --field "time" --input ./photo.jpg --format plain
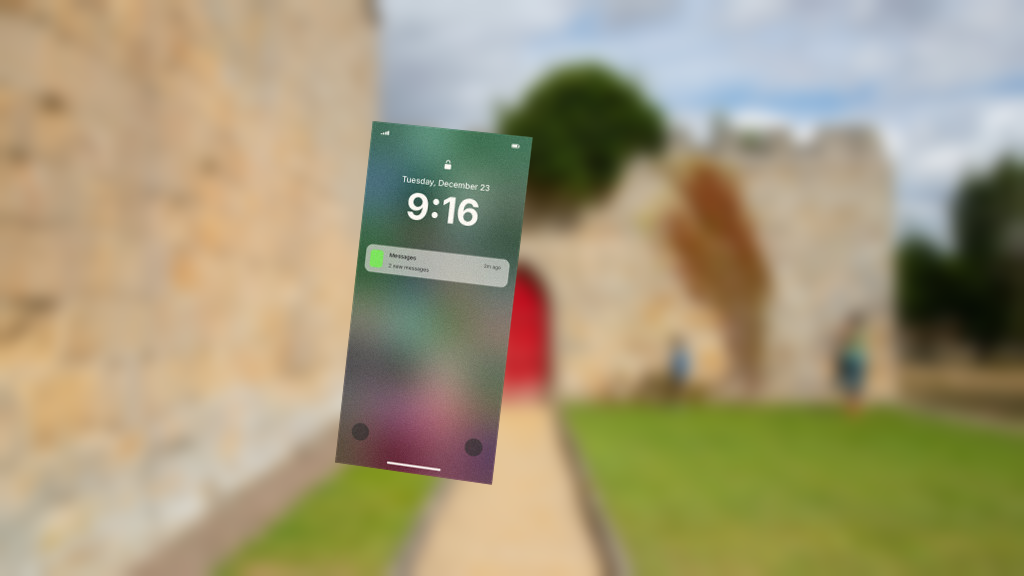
9:16
